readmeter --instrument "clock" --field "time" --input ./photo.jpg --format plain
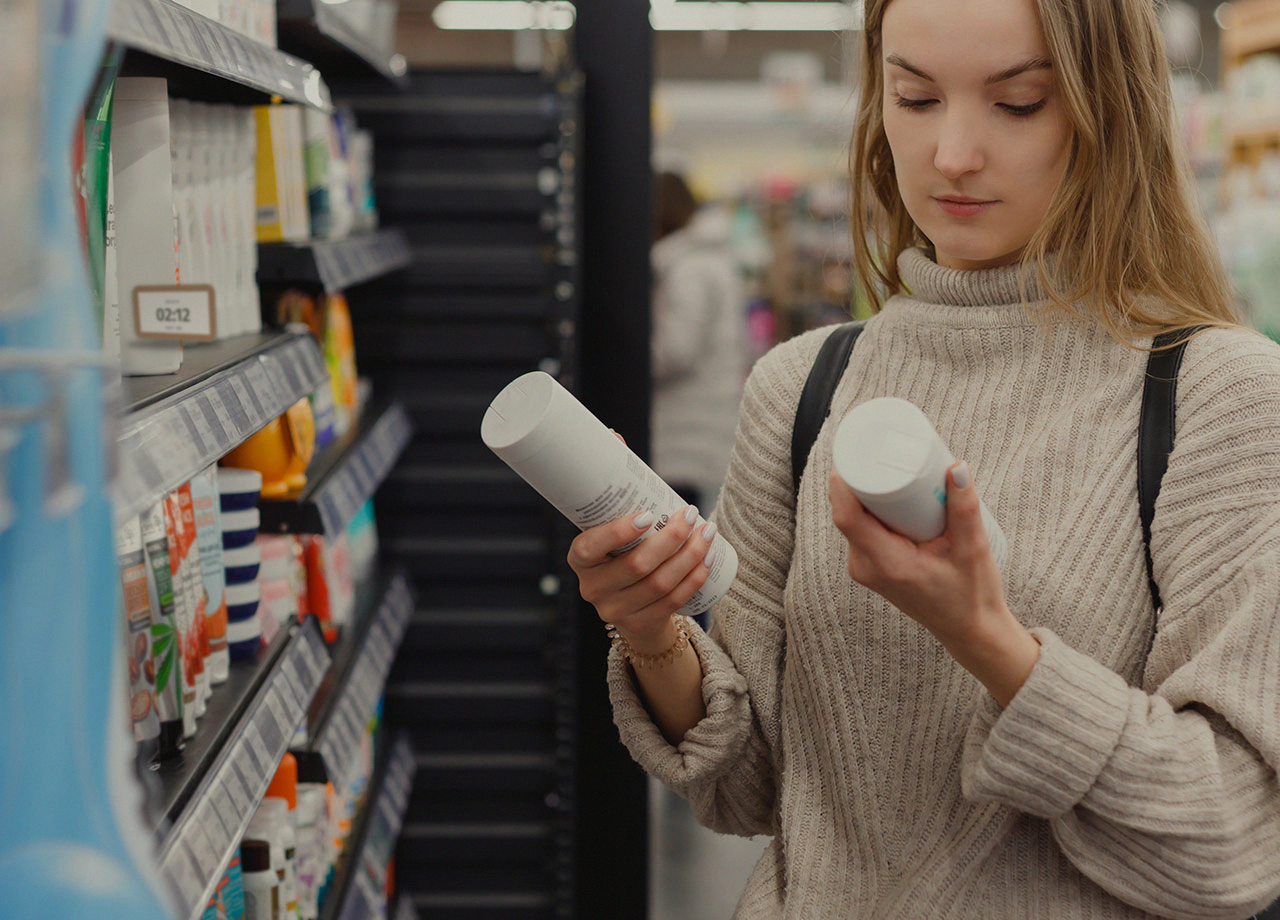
2:12
